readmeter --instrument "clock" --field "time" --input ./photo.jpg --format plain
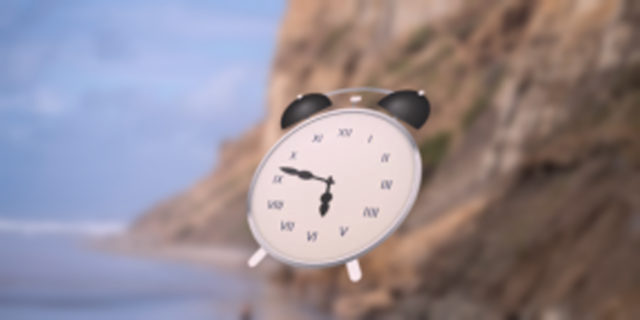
5:47
